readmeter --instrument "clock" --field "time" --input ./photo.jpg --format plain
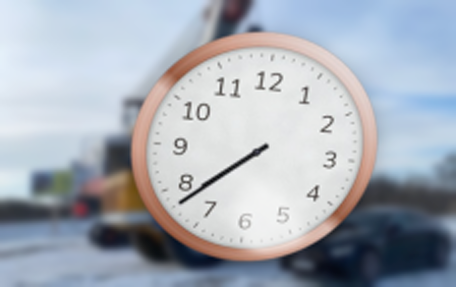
7:38
